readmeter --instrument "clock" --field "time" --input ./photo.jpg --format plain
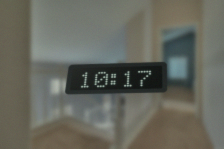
10:17
